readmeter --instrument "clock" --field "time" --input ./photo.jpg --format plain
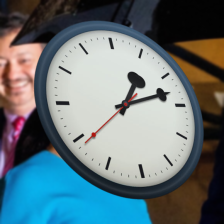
1:12:39
